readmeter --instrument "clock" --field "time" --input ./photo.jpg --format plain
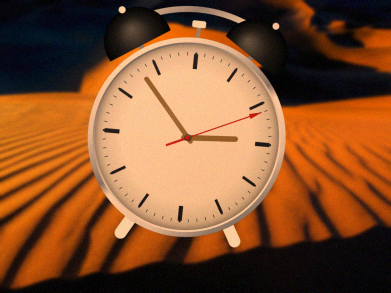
2:53:11
